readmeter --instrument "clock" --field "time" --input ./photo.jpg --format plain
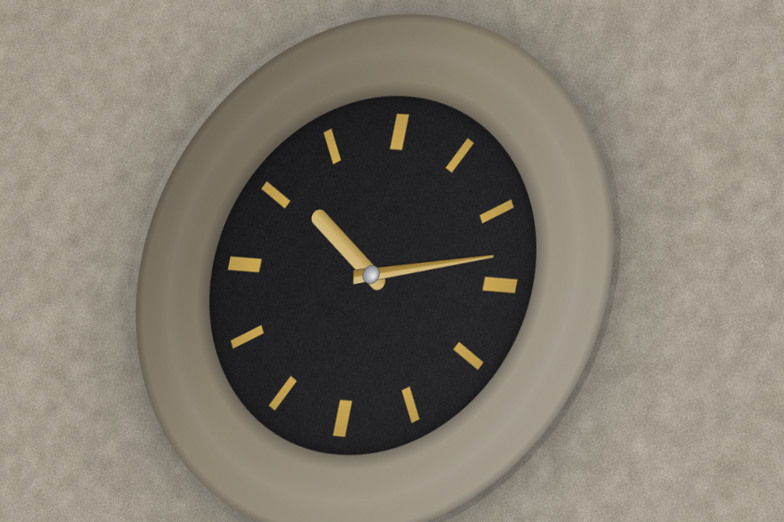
10:13
